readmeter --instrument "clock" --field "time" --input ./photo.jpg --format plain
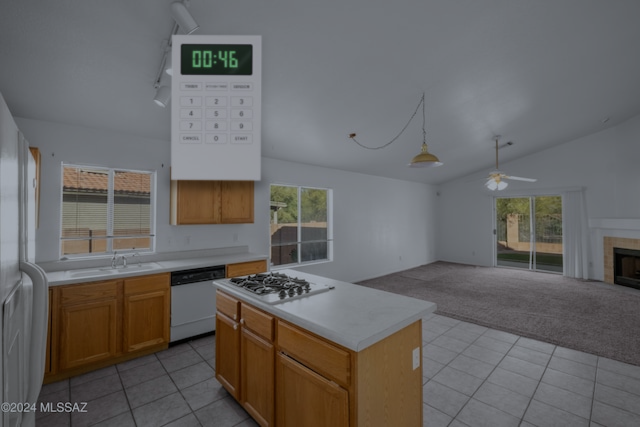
0:46
